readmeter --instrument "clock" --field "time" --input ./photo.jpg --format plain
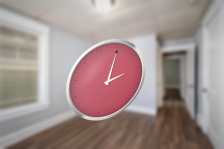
2:00
